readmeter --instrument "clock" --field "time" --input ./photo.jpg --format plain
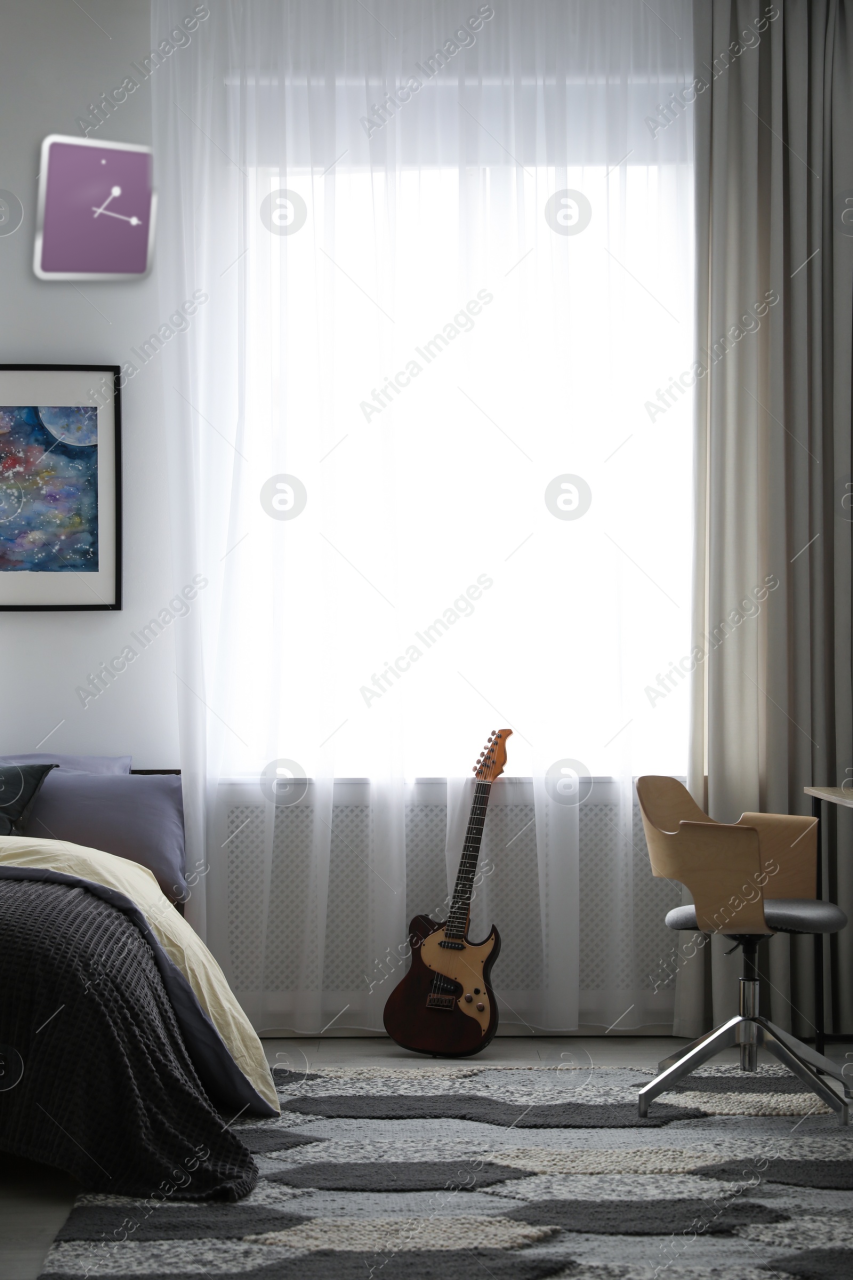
1:17
